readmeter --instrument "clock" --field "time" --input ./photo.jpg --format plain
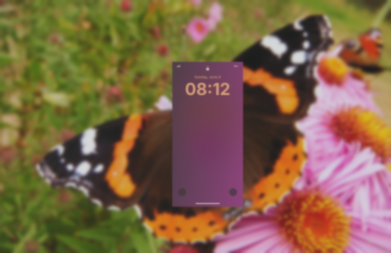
8:12
